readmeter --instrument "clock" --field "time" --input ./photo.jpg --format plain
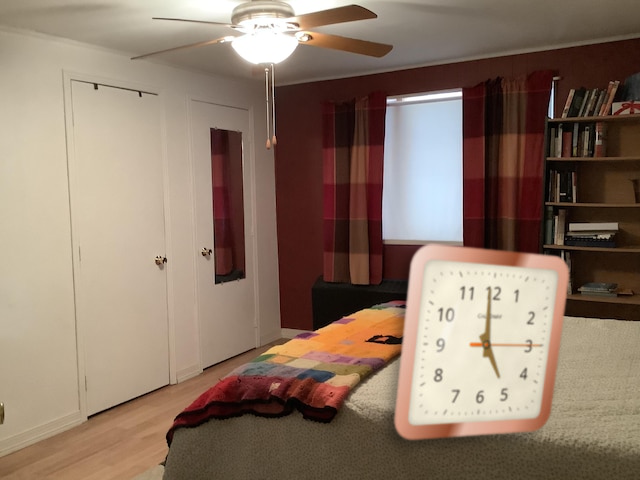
4:59:15
